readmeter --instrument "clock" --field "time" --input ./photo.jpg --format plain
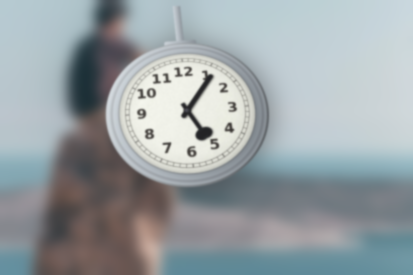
5:06
